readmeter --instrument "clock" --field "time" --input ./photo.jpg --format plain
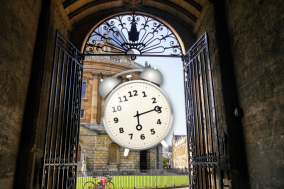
6:14
